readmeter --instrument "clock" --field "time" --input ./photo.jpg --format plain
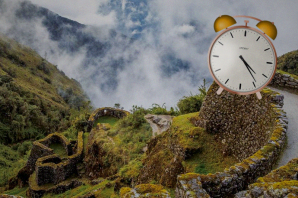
4:24
